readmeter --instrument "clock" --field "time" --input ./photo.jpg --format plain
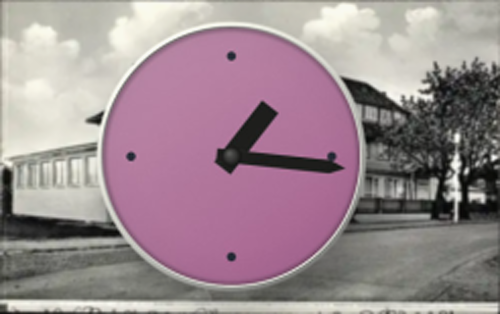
1:16
